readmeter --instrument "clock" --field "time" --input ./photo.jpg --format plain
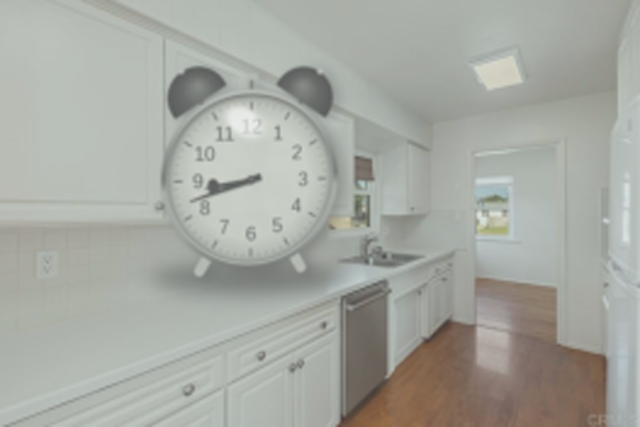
8:42
